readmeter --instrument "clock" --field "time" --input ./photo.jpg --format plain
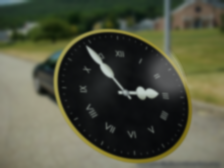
2:54
